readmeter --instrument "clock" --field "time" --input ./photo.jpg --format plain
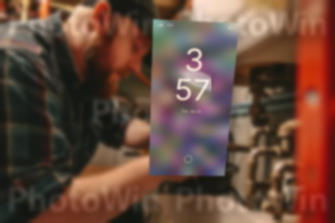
3:57
